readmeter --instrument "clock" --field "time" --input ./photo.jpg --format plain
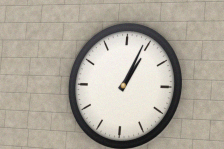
1:04
